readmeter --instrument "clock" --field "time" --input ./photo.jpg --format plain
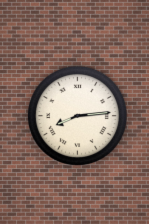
8:14
